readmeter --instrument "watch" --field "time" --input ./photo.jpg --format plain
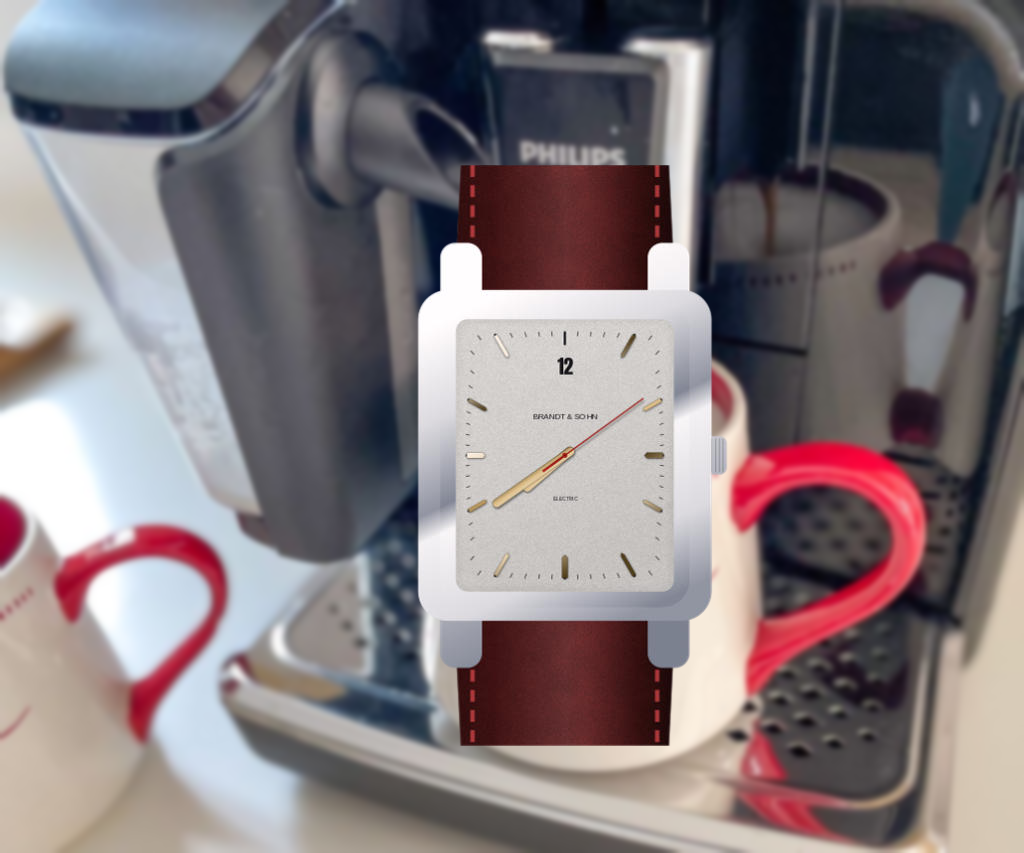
7:39:09
